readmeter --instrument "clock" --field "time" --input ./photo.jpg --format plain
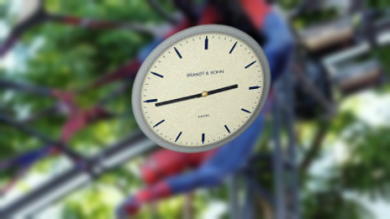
2:44
